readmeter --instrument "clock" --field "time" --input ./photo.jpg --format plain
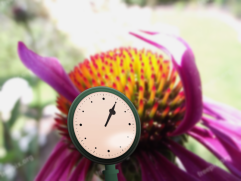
1:05
